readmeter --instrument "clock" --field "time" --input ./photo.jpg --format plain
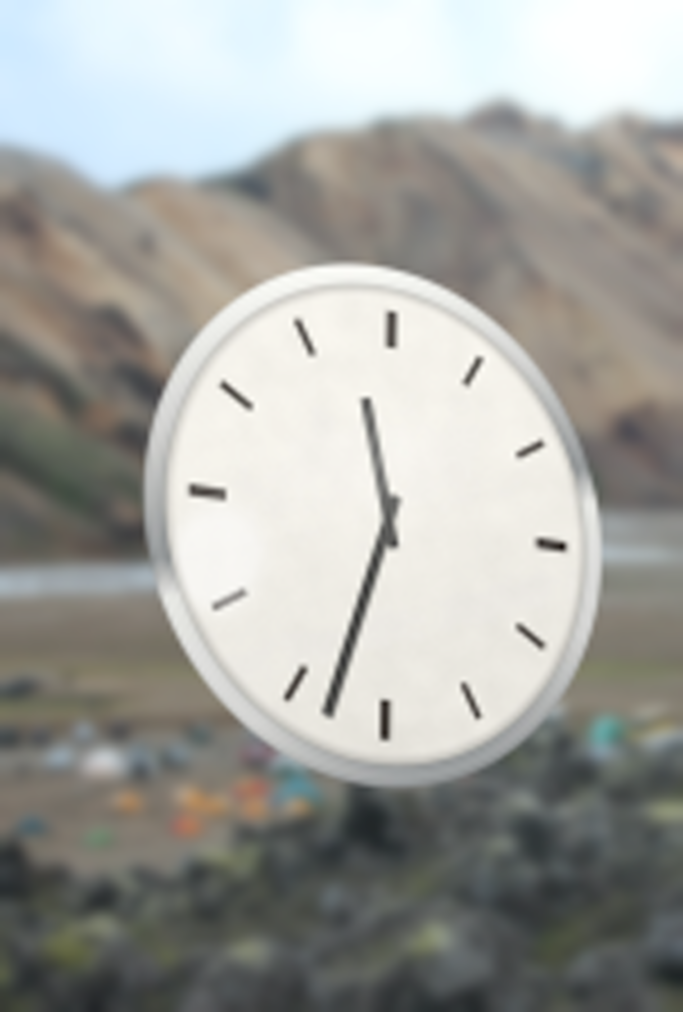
11:33
